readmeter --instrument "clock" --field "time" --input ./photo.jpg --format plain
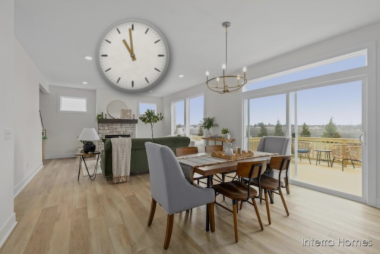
10:59
